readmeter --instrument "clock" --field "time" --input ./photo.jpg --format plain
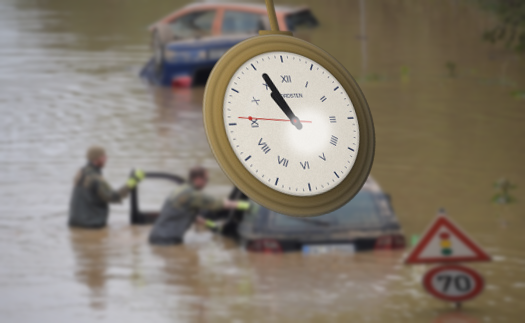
10:55:46
